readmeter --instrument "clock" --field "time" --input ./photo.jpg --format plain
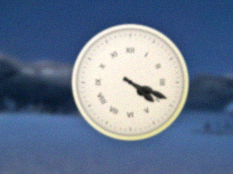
4:19
